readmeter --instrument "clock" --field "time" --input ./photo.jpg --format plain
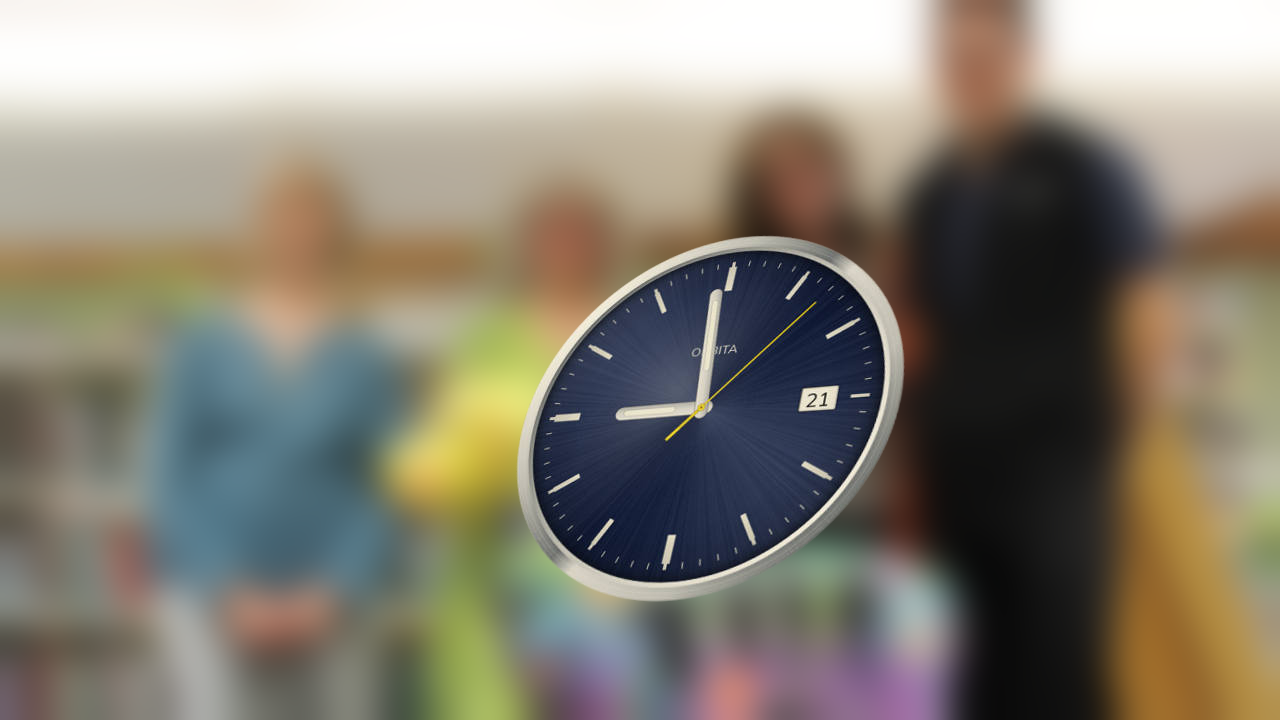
8:59:07
